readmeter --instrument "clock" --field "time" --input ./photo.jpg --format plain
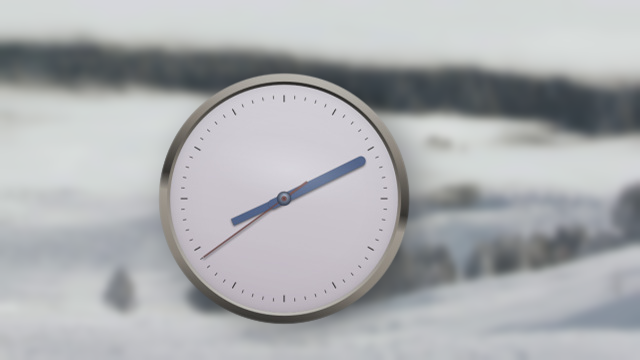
8:10:39
